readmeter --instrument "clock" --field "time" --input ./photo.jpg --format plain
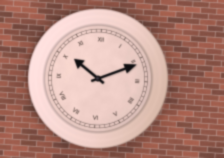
10:11
